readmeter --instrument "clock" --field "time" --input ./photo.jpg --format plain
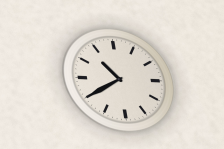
10:40
